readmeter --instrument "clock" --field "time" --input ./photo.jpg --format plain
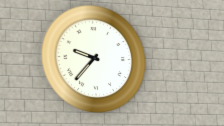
9:37
